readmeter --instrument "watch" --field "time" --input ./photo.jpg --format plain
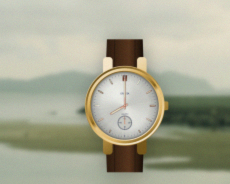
8:00
